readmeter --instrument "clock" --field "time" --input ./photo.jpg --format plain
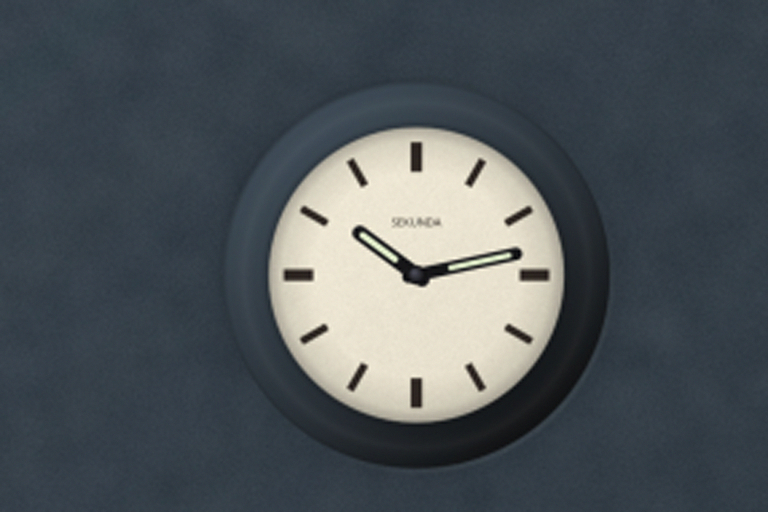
10:13
